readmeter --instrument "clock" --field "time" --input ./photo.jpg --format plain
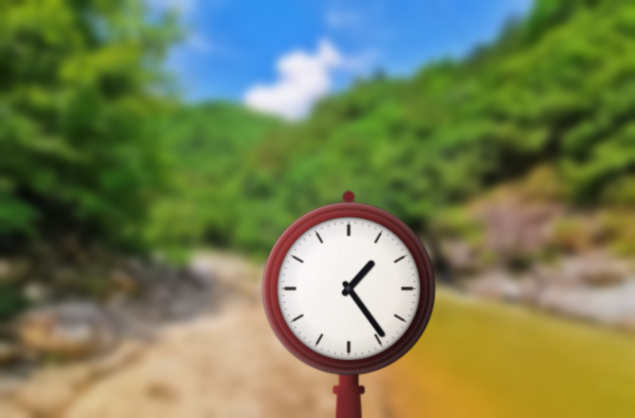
1:24
